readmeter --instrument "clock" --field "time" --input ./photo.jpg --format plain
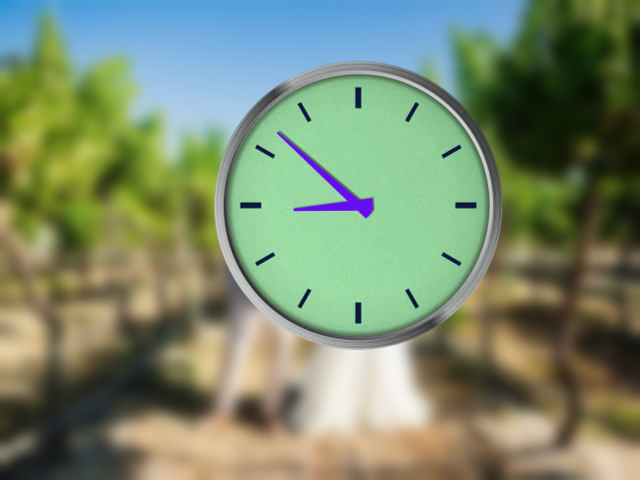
8:52
